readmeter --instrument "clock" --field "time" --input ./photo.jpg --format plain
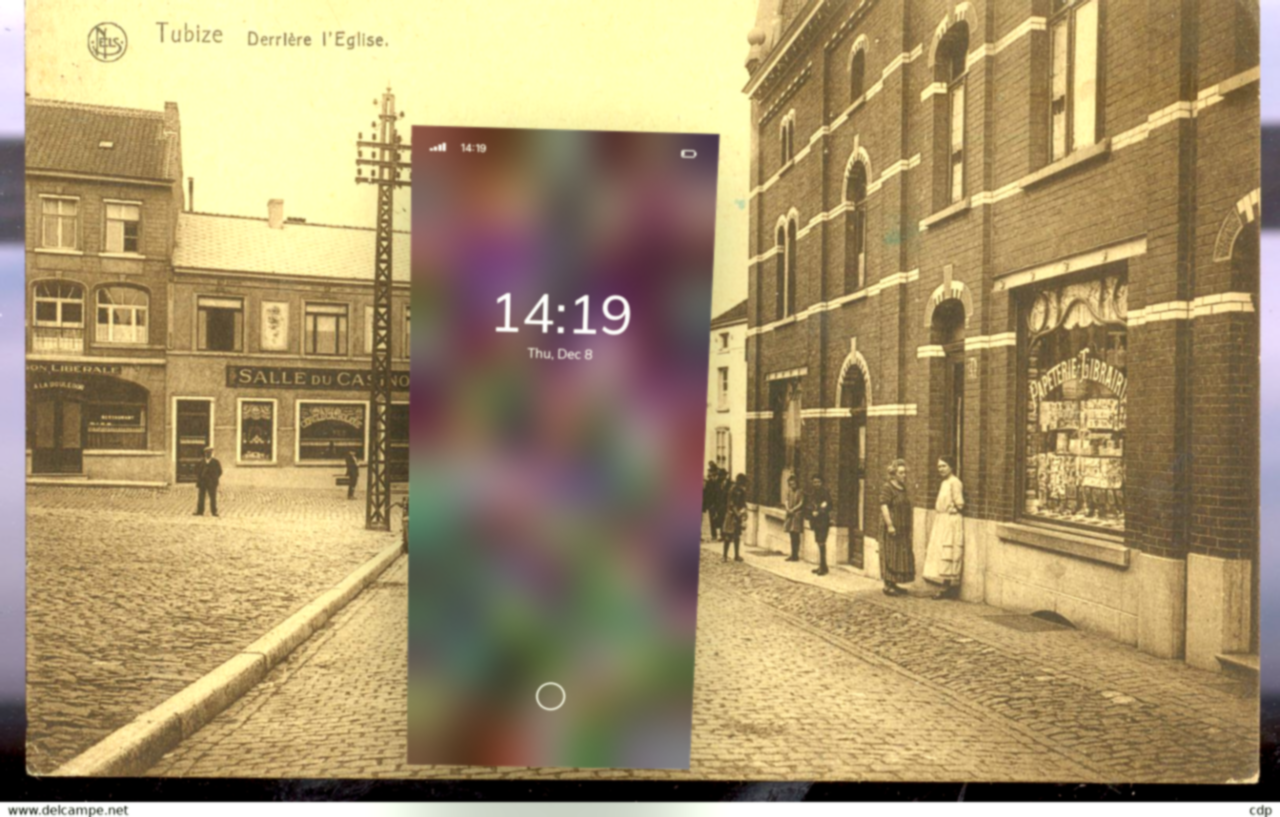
14:19
